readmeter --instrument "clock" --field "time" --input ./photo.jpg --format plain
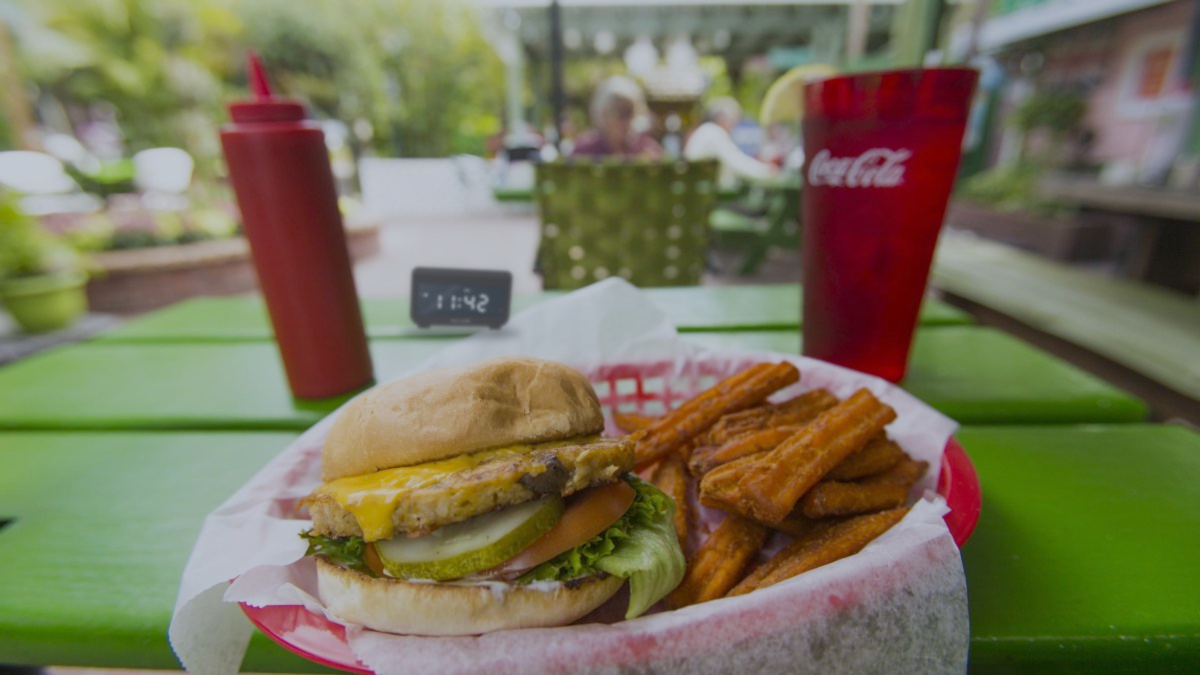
11:42
